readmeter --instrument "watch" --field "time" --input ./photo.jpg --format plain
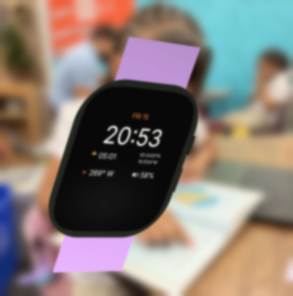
20:53
